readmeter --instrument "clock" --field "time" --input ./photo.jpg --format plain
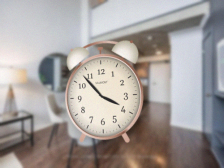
3:53
